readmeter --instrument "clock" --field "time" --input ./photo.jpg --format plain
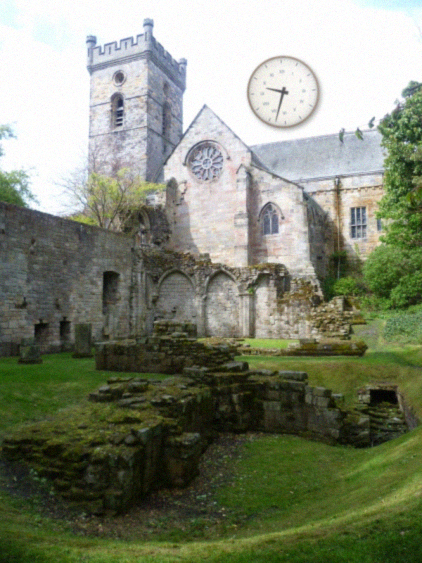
9:33
